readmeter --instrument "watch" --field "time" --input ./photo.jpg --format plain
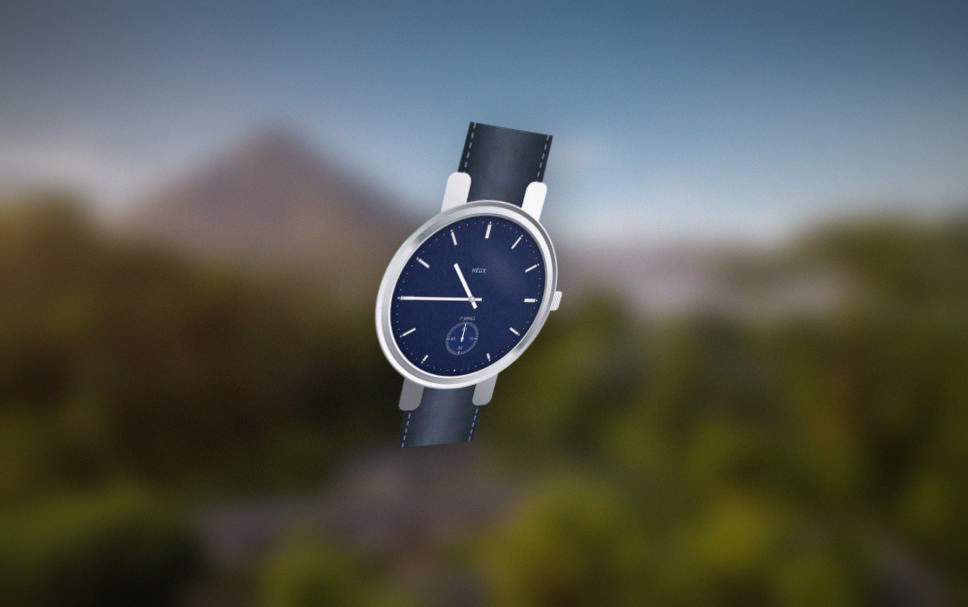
10:45
